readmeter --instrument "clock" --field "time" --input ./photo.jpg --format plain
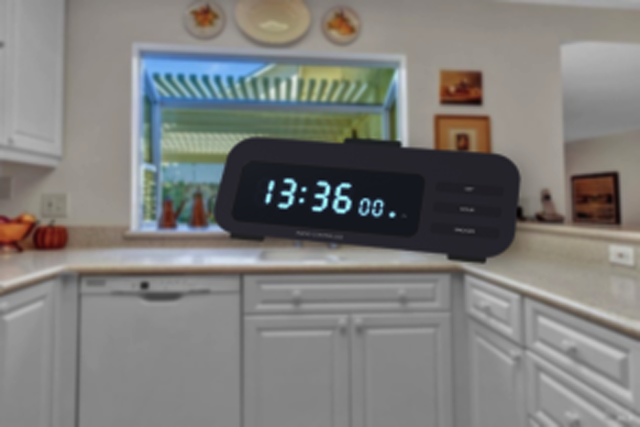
13:36:00
